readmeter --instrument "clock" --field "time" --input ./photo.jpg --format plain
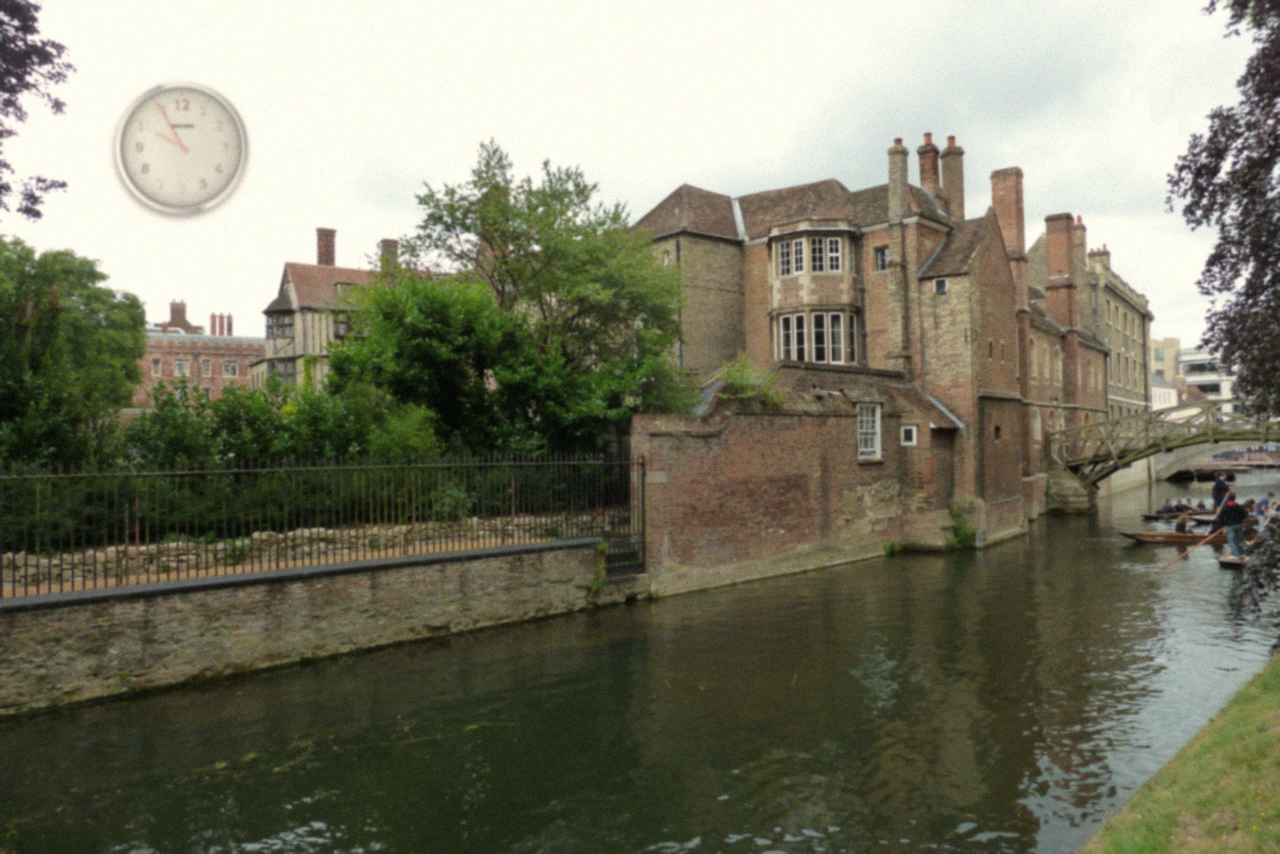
9:55
